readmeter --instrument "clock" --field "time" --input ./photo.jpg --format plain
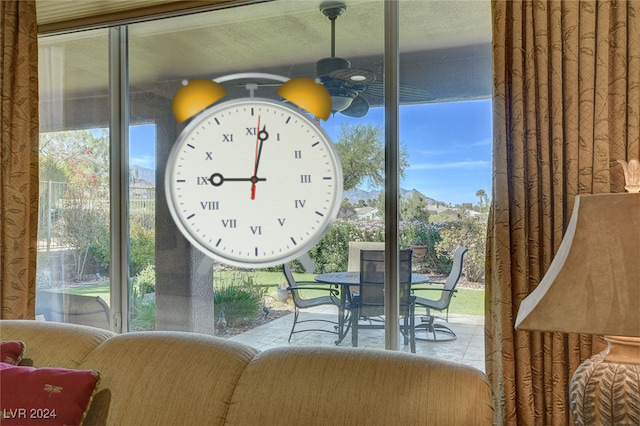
9:02:01
